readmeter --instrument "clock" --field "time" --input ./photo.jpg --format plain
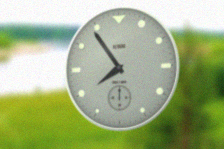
7:54
